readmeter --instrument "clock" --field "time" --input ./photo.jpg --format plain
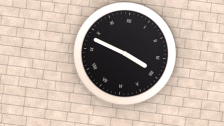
3:48
